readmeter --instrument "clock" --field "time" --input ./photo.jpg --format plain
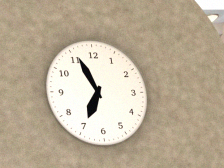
6:56
